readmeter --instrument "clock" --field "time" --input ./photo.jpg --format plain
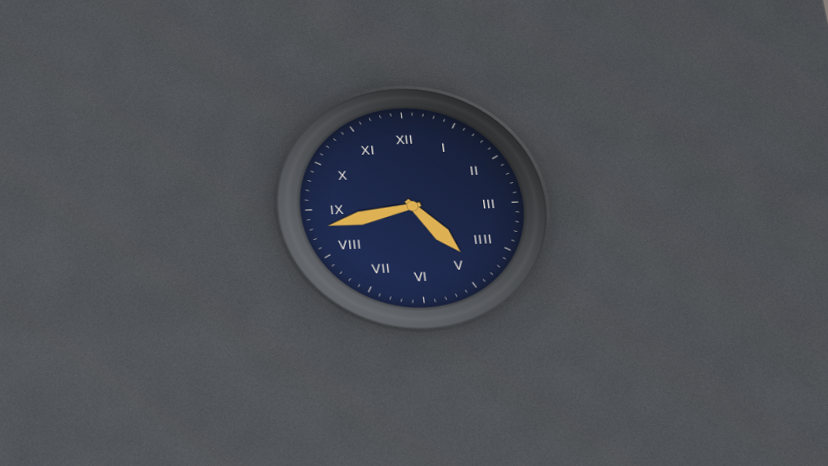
4:43
